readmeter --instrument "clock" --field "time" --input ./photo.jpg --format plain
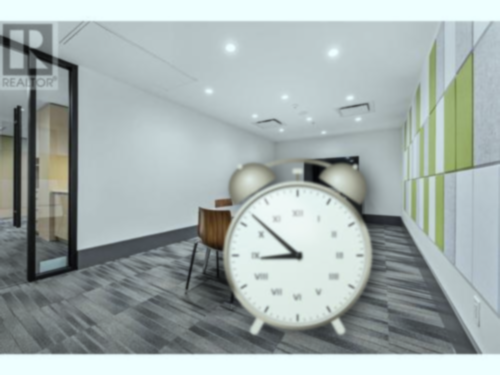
8:52
